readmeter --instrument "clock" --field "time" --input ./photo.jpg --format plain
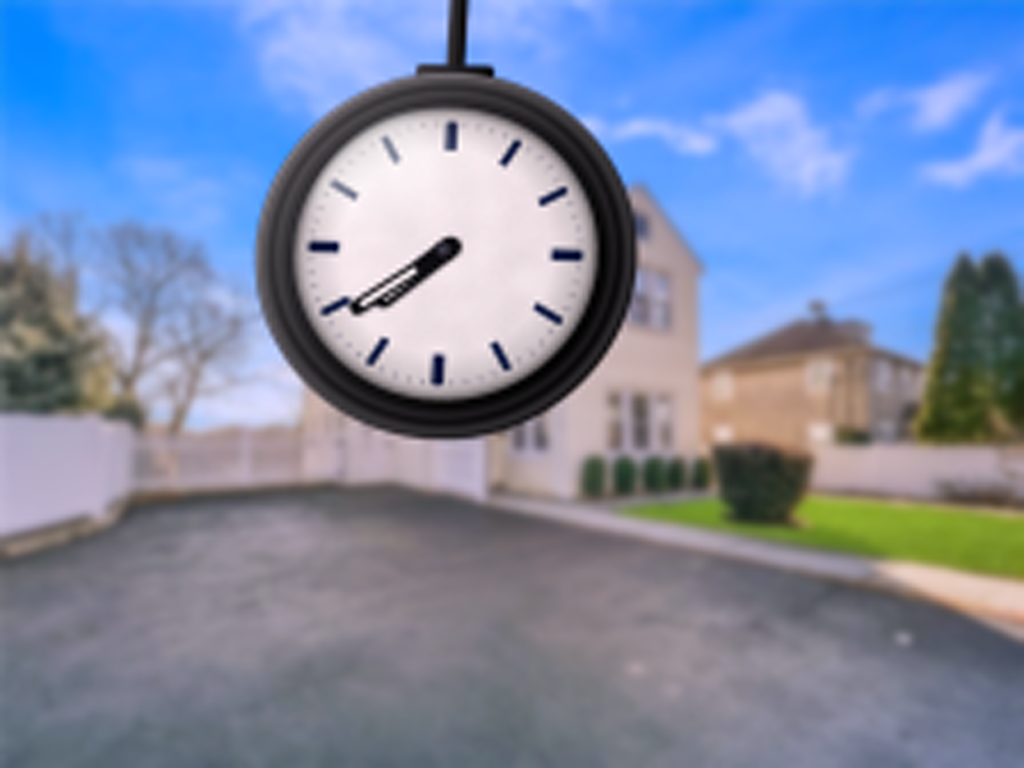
7:39
